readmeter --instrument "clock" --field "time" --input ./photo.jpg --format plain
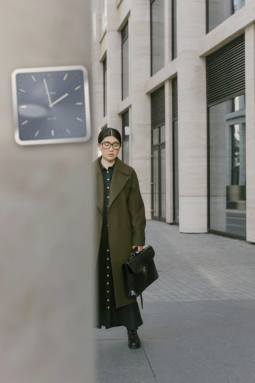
1:58
